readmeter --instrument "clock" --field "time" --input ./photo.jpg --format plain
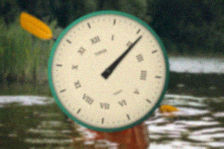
2:11
